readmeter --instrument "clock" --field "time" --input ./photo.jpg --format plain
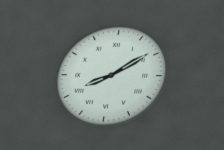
8:09
